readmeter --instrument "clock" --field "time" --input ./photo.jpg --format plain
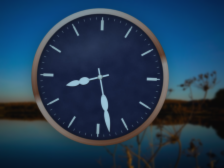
8:28
